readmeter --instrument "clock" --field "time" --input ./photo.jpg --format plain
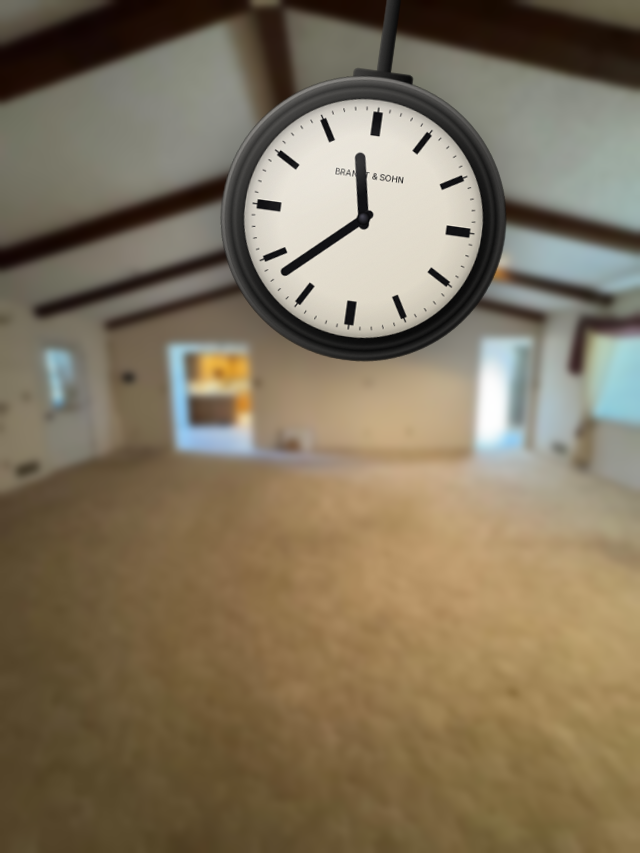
11:38
